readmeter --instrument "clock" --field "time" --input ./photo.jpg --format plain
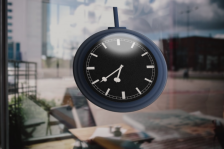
6:39
